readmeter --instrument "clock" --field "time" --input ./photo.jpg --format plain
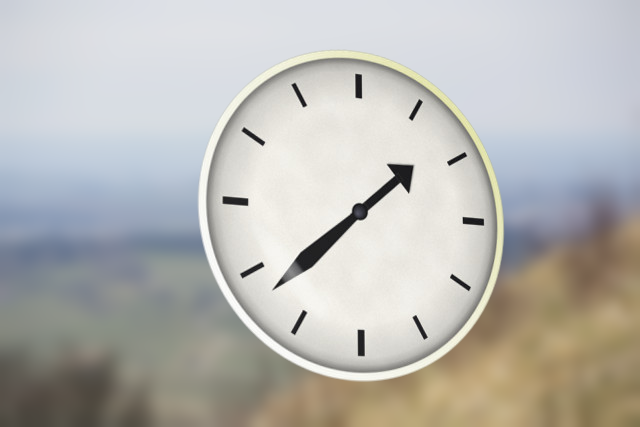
1:38
